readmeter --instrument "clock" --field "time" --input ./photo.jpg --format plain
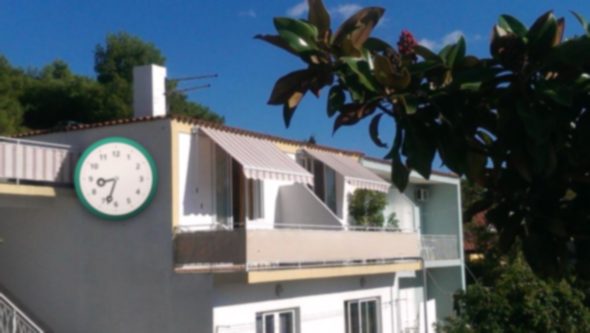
8:33
